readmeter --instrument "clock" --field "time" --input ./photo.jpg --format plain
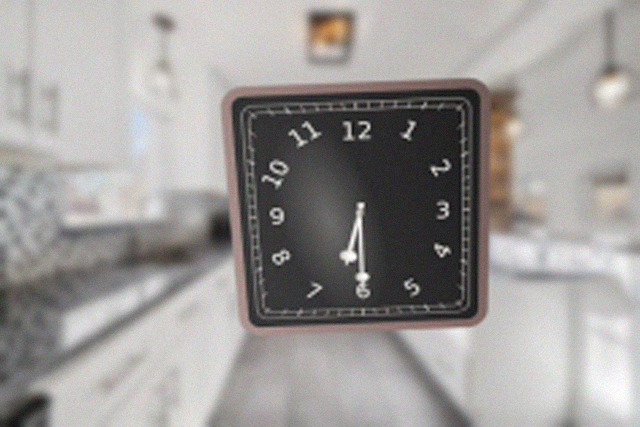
6:30
